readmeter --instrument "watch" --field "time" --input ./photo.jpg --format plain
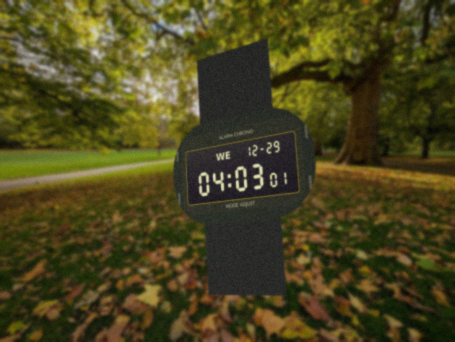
4:03:01
